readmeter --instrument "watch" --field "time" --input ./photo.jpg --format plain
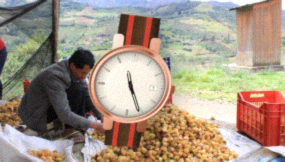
11:26
